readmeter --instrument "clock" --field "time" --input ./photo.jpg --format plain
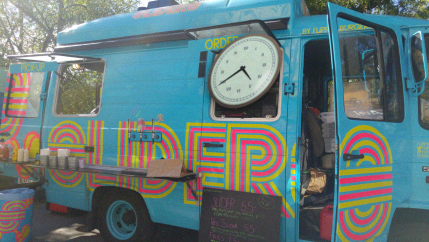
4:40
